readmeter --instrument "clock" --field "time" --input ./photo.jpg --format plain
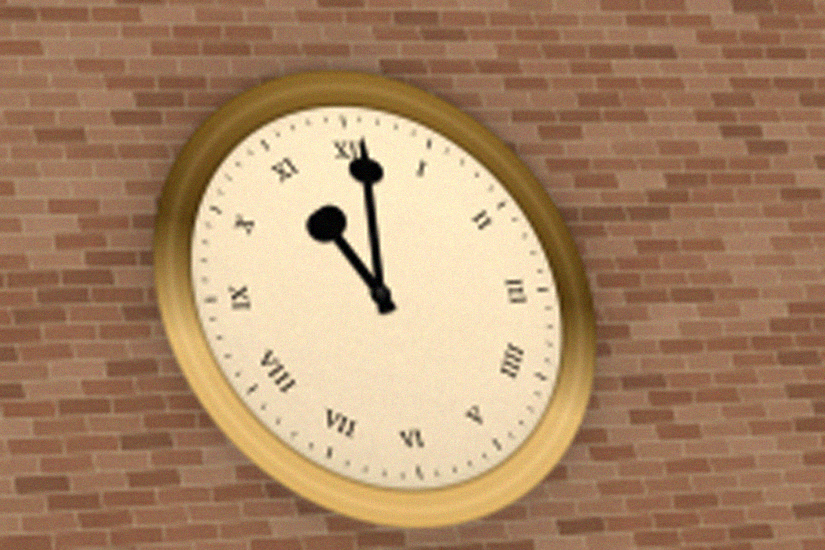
11:01
